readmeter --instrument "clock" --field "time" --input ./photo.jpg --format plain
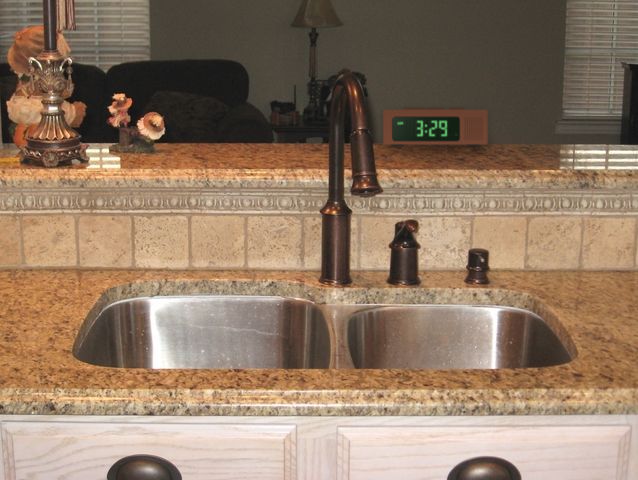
3:29
